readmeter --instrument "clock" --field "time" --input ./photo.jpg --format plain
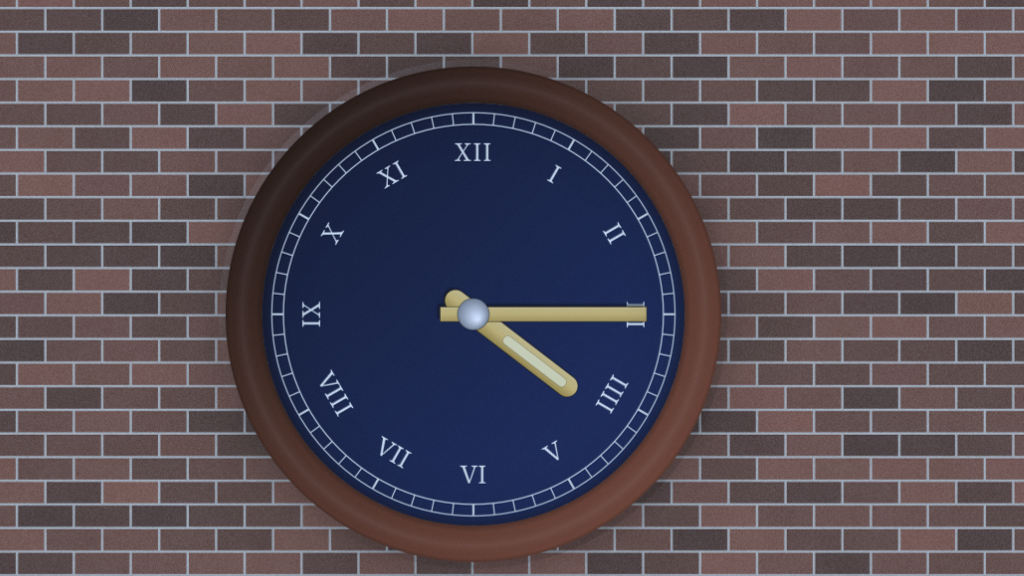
4:15
